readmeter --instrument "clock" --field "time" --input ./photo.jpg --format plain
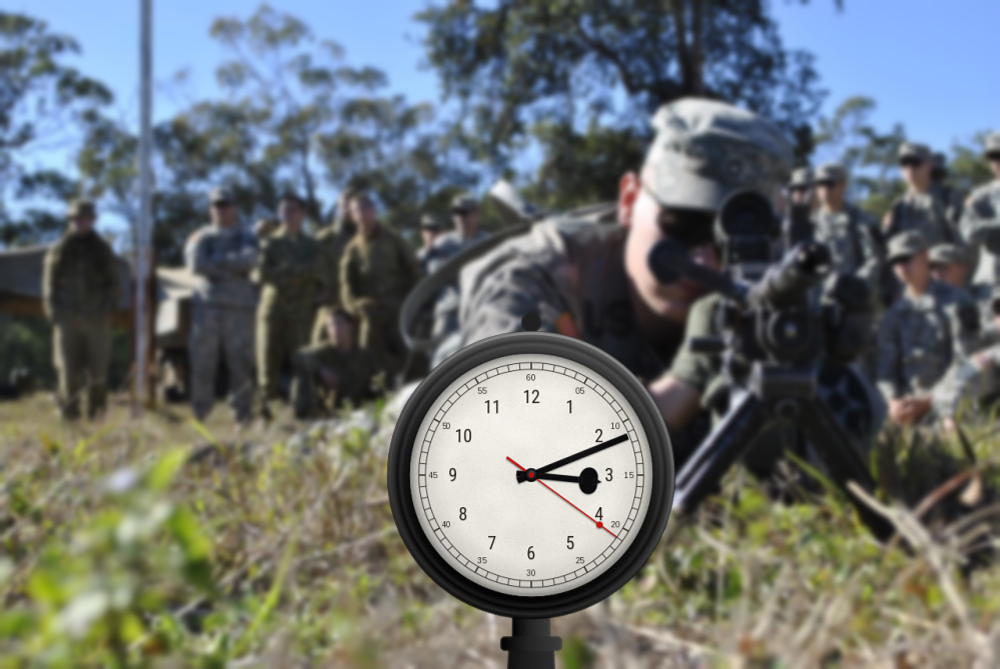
3:11:21
